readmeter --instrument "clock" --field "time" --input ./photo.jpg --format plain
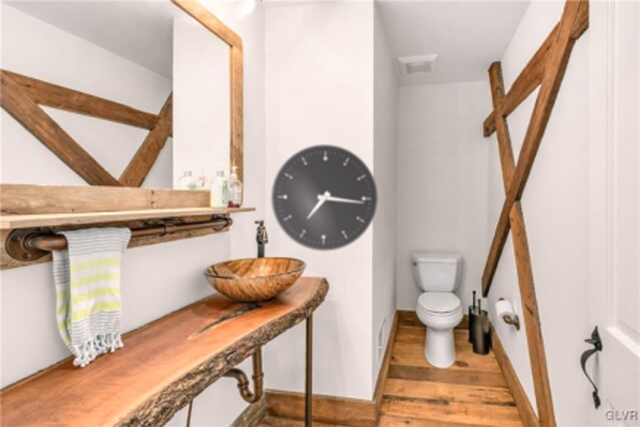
7:16
